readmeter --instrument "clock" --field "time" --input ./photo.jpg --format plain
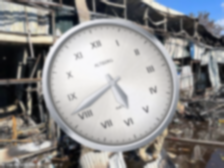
5:42
